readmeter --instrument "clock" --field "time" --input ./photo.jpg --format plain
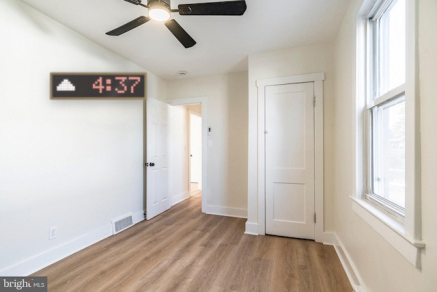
4:37
